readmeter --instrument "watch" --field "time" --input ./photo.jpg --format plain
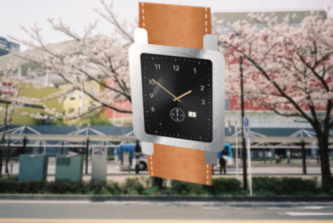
1:51
